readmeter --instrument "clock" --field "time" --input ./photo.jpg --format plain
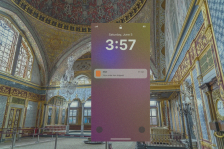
3:57
